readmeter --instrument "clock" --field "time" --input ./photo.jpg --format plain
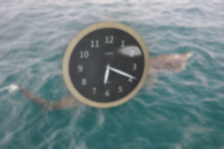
6:19
